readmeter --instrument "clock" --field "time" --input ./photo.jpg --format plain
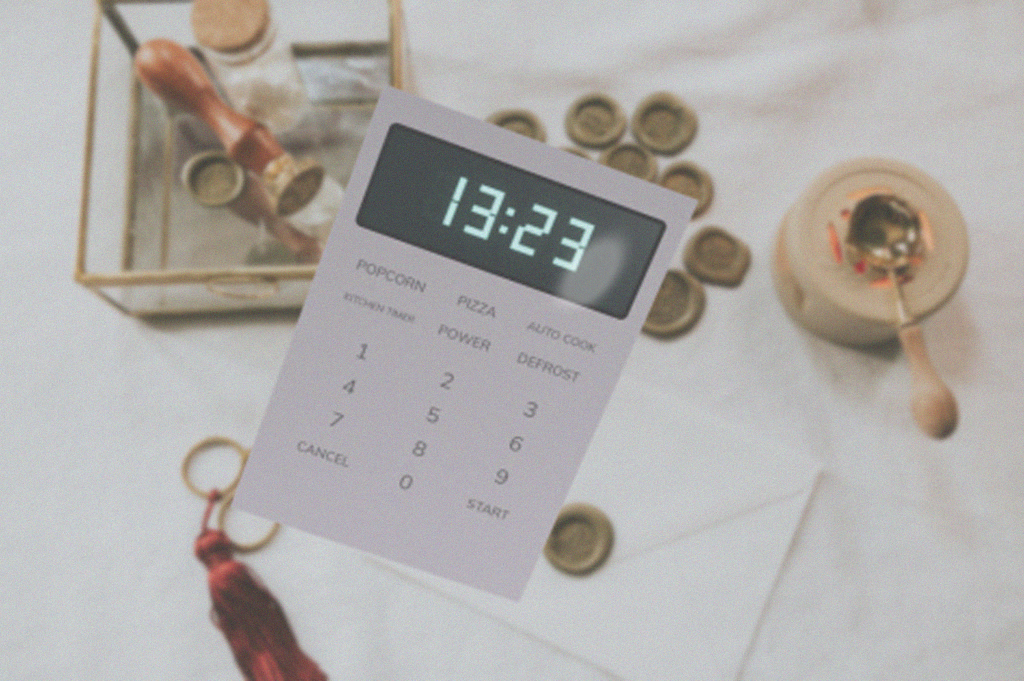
13:23
